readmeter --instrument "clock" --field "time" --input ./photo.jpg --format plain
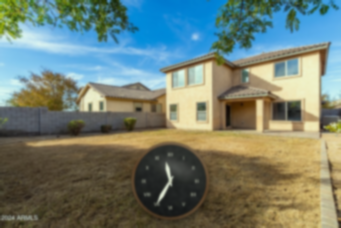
11:35
